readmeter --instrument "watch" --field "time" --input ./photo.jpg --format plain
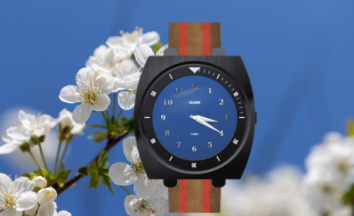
3:20
